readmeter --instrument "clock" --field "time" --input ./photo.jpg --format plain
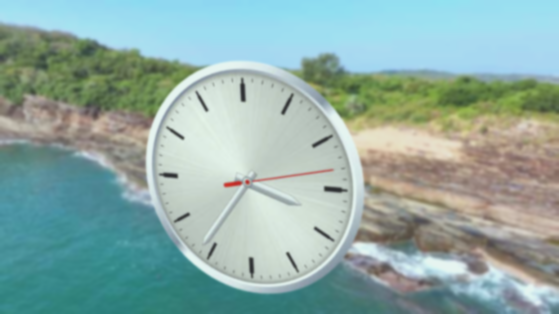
3:36:13
